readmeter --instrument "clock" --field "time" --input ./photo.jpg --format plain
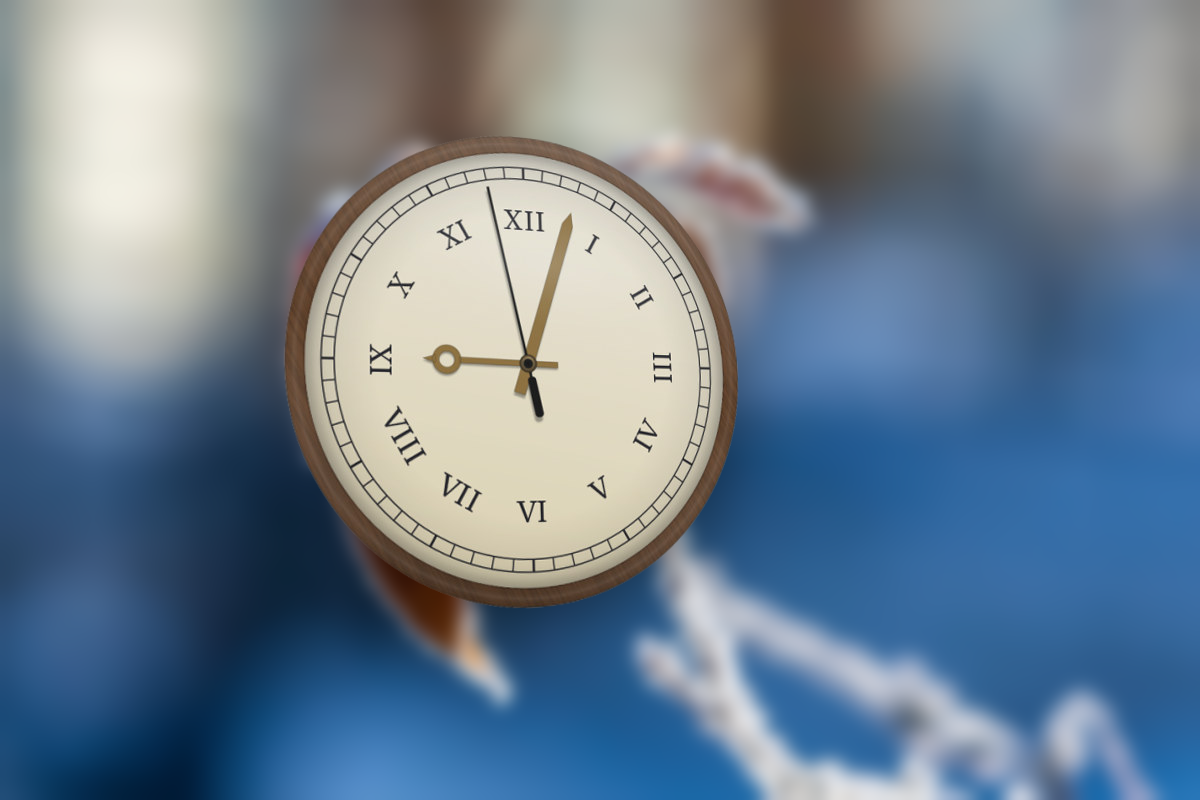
9:02:58
